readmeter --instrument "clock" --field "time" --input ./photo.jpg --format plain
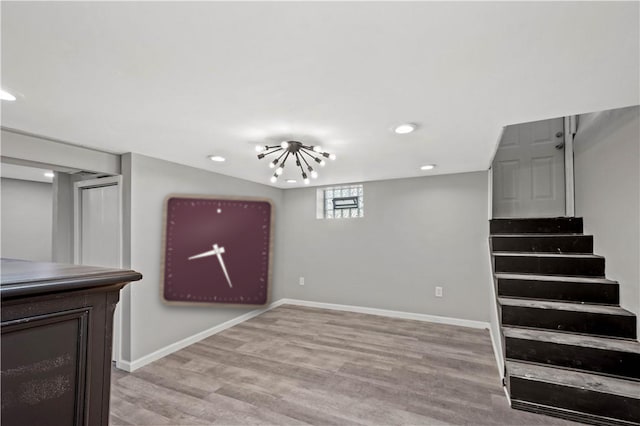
8:26
